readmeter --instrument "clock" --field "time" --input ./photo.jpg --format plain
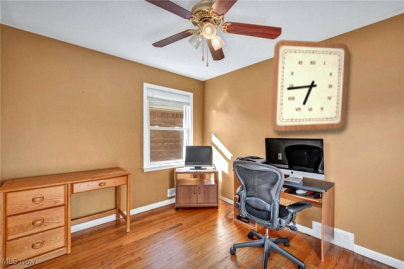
6:44
